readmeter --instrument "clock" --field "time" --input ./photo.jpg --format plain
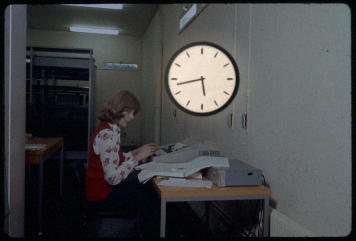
5:43
